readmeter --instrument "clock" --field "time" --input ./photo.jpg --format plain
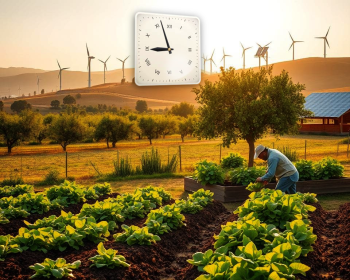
8:57
